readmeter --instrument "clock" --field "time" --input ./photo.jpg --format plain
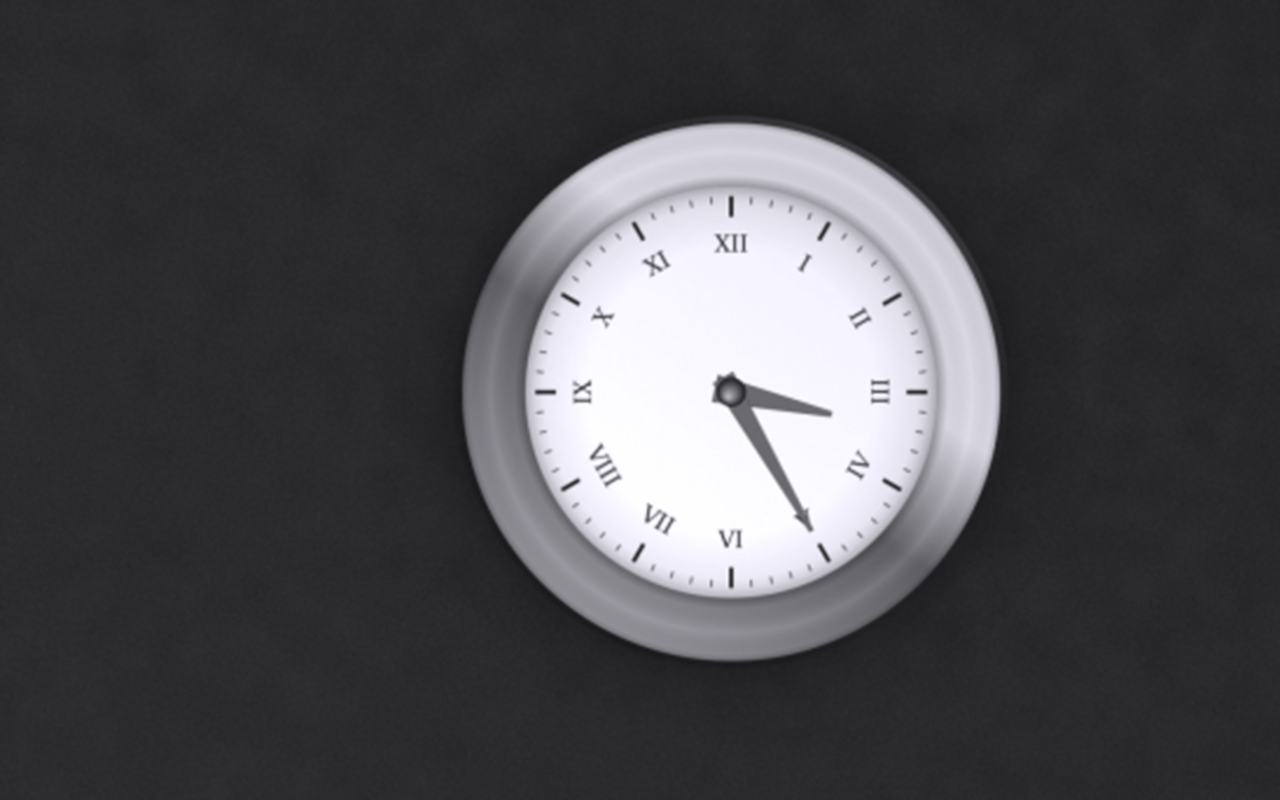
3:25
